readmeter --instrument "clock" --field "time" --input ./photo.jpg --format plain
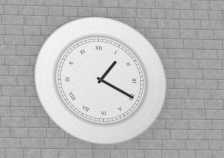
1:20
